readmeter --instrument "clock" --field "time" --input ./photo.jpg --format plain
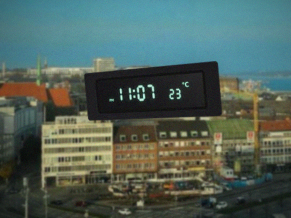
11:07
